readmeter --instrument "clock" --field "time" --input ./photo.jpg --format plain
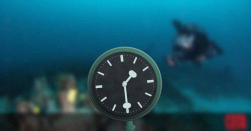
1:30
